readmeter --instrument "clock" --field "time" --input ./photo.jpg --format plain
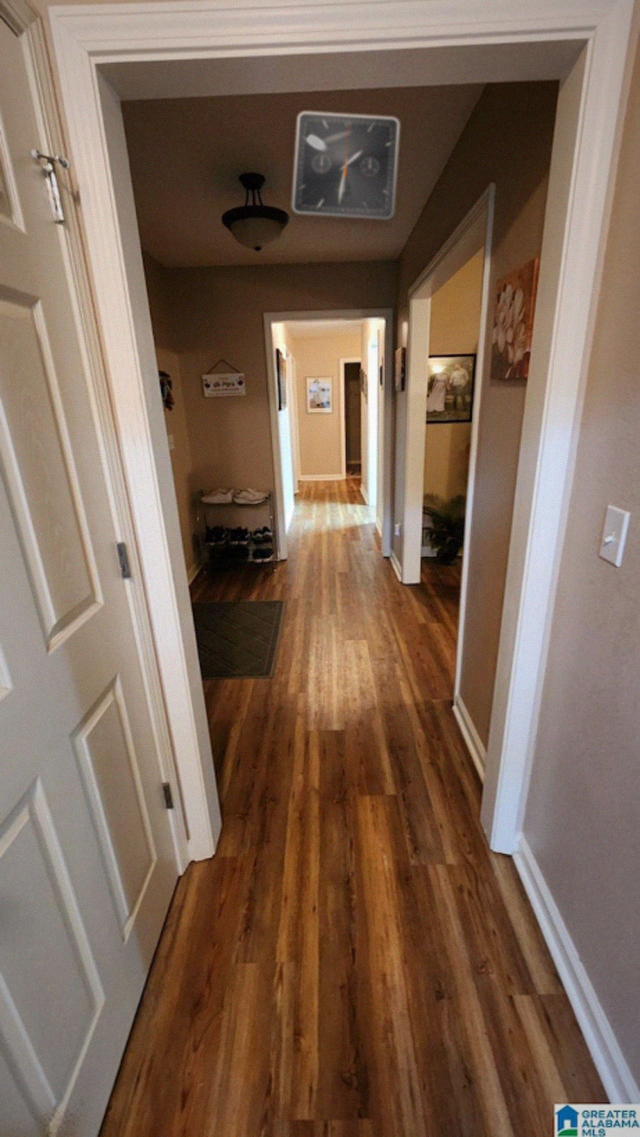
1:31
